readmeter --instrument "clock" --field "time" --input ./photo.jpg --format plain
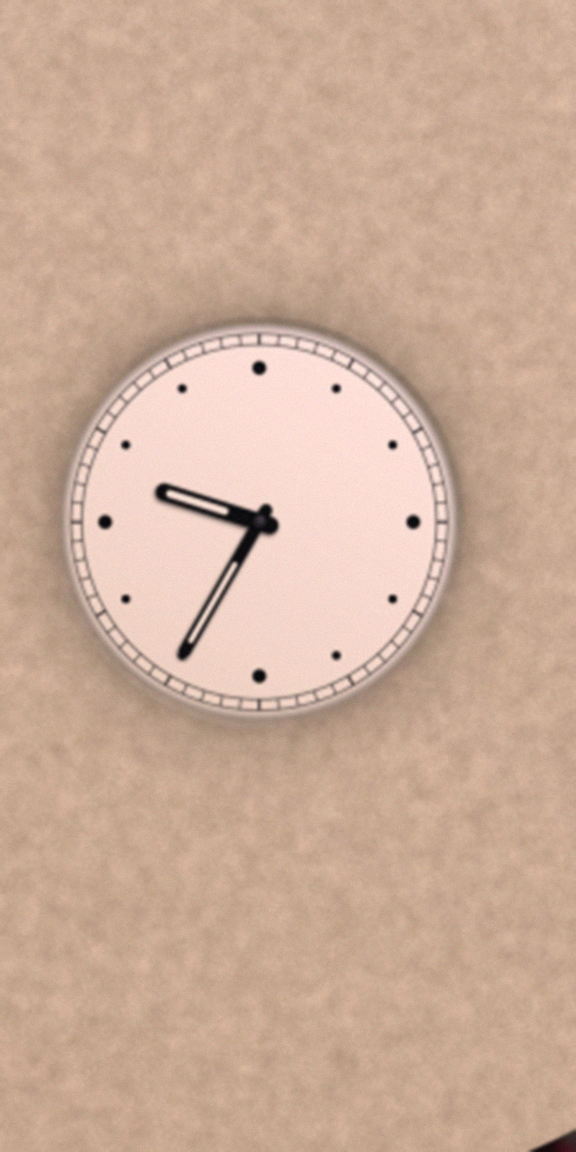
9:35
